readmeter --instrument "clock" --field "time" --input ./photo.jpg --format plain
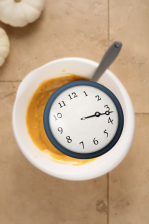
3:17
